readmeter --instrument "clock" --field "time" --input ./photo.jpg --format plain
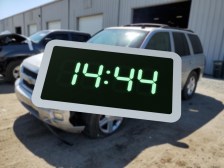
14:44
